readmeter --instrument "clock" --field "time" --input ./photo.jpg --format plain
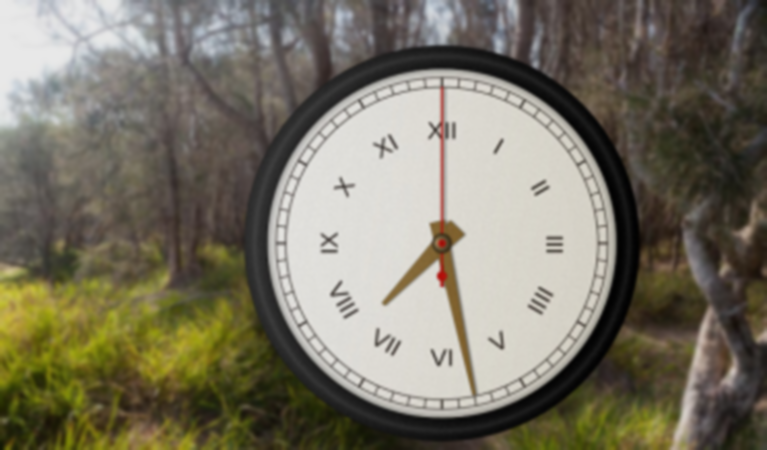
7:28:00
